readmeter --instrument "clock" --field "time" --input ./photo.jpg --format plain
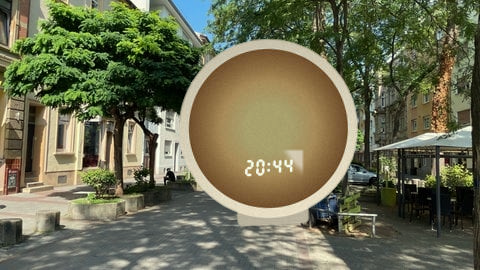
20:44
